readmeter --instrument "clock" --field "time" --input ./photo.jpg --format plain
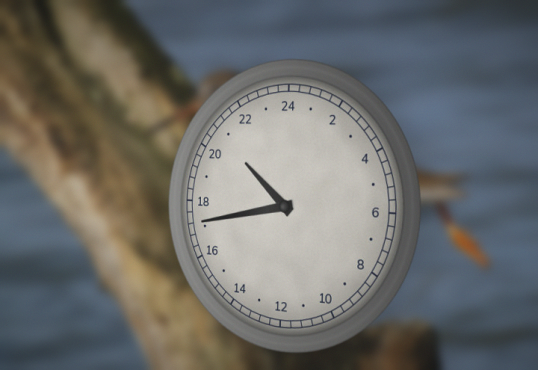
20:43
